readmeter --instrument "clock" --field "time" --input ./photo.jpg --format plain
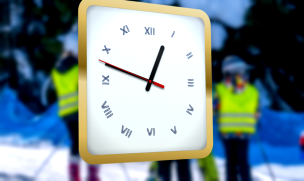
12:47:48
